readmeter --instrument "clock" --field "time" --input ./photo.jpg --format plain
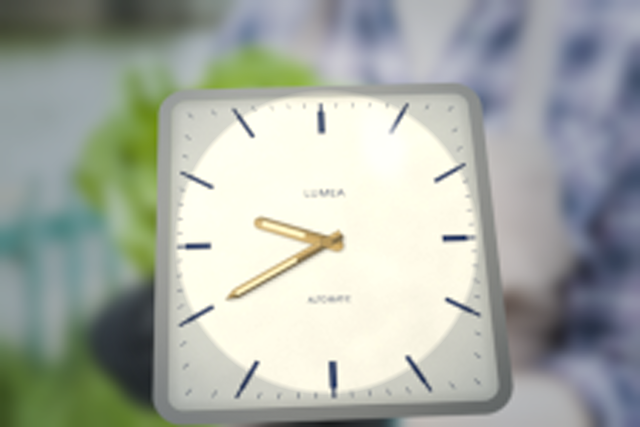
9:40
